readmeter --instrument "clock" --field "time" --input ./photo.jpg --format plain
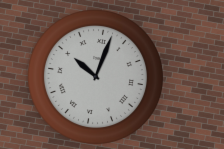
10:02
